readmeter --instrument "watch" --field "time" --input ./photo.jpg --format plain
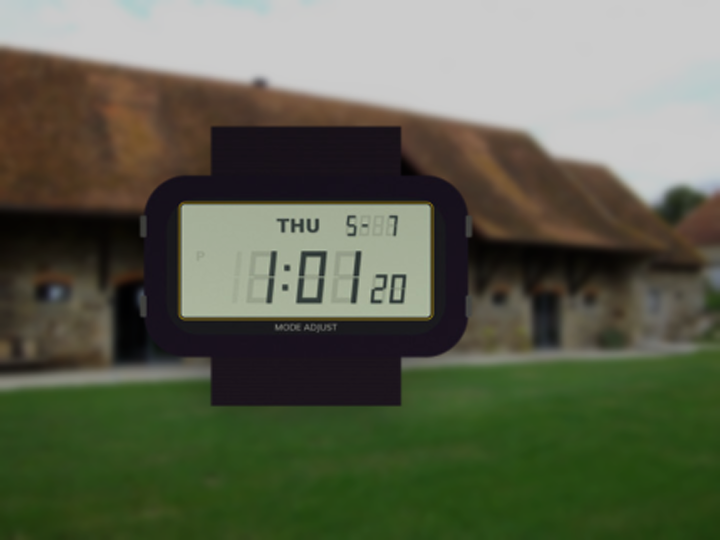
1:01:20
